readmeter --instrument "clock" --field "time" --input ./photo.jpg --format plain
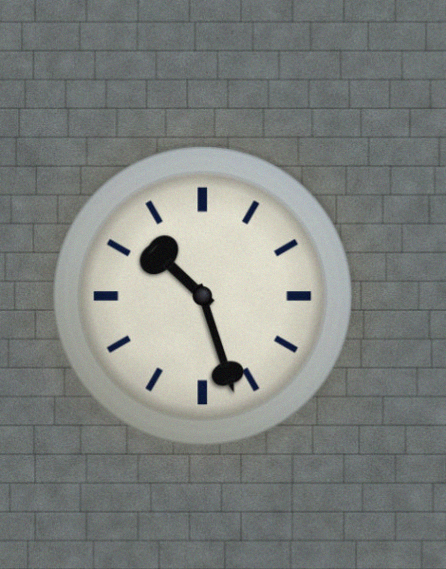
10:27
